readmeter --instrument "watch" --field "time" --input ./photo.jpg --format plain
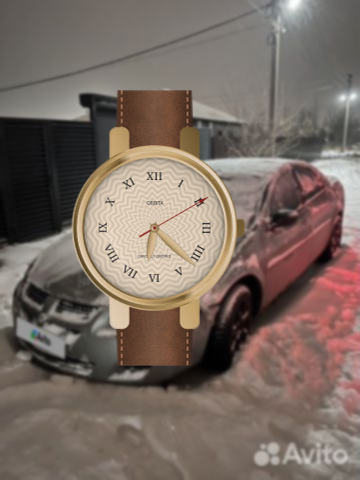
6:22:10
